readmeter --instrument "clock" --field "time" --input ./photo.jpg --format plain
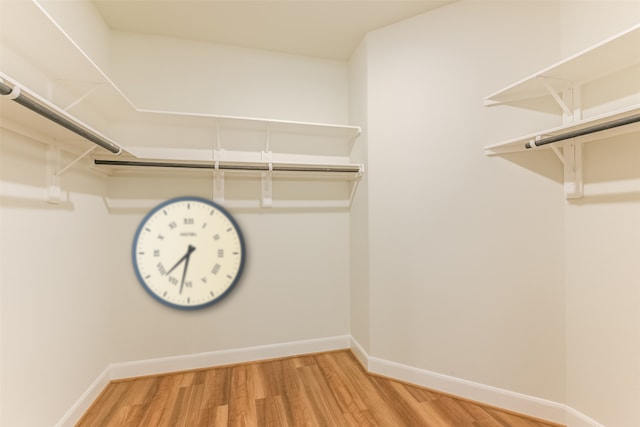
7:32
